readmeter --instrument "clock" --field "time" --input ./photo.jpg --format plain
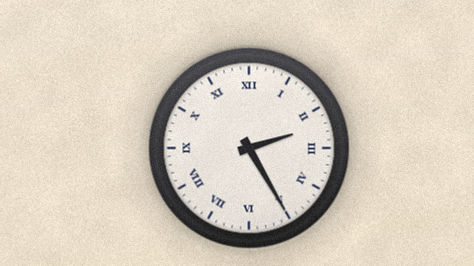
2:25
